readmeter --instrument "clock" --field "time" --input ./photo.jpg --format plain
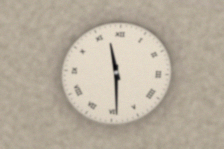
11:29
